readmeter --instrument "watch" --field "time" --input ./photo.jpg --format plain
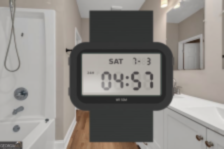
4:57
